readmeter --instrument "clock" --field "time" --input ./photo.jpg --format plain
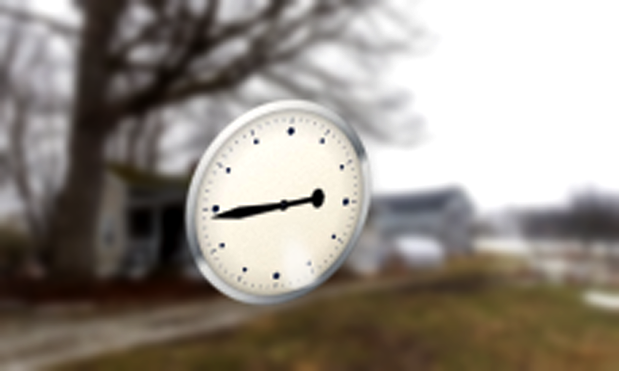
2:44
